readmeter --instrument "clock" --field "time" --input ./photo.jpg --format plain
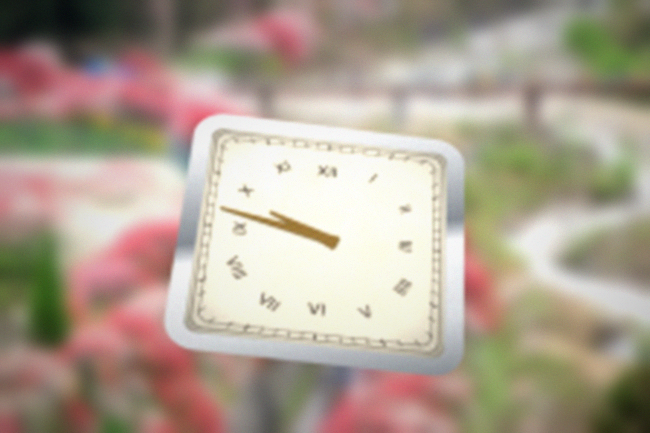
9:47
